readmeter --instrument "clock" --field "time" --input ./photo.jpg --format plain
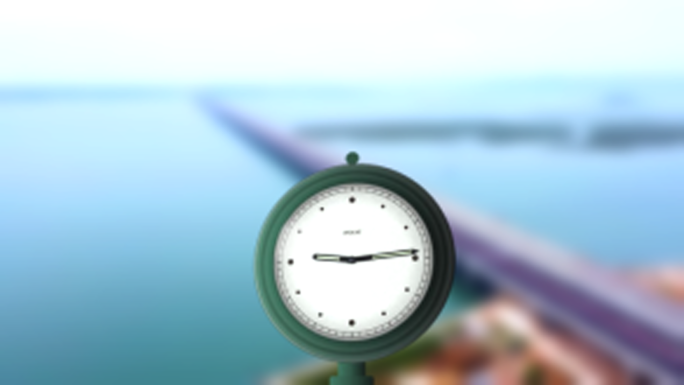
9:14
